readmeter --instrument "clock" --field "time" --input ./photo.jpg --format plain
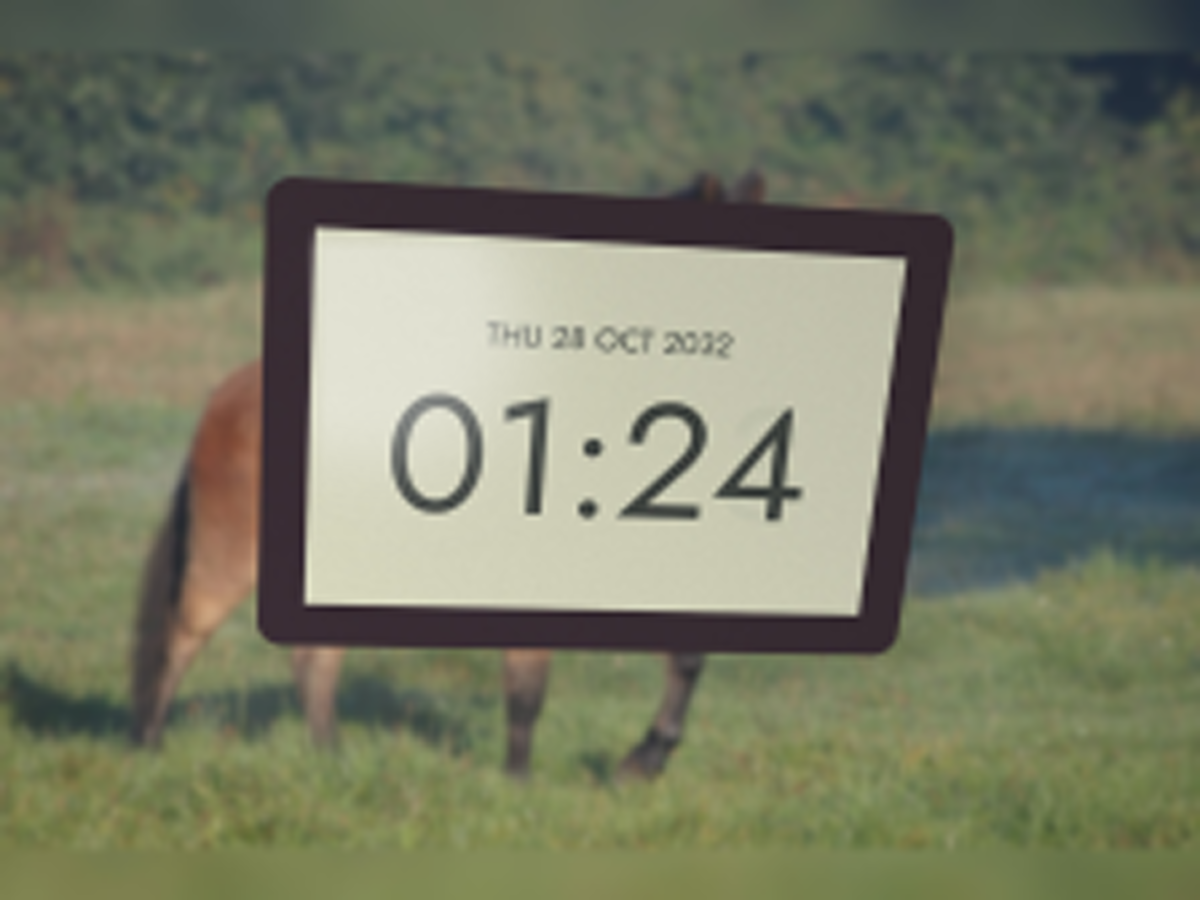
1:24
